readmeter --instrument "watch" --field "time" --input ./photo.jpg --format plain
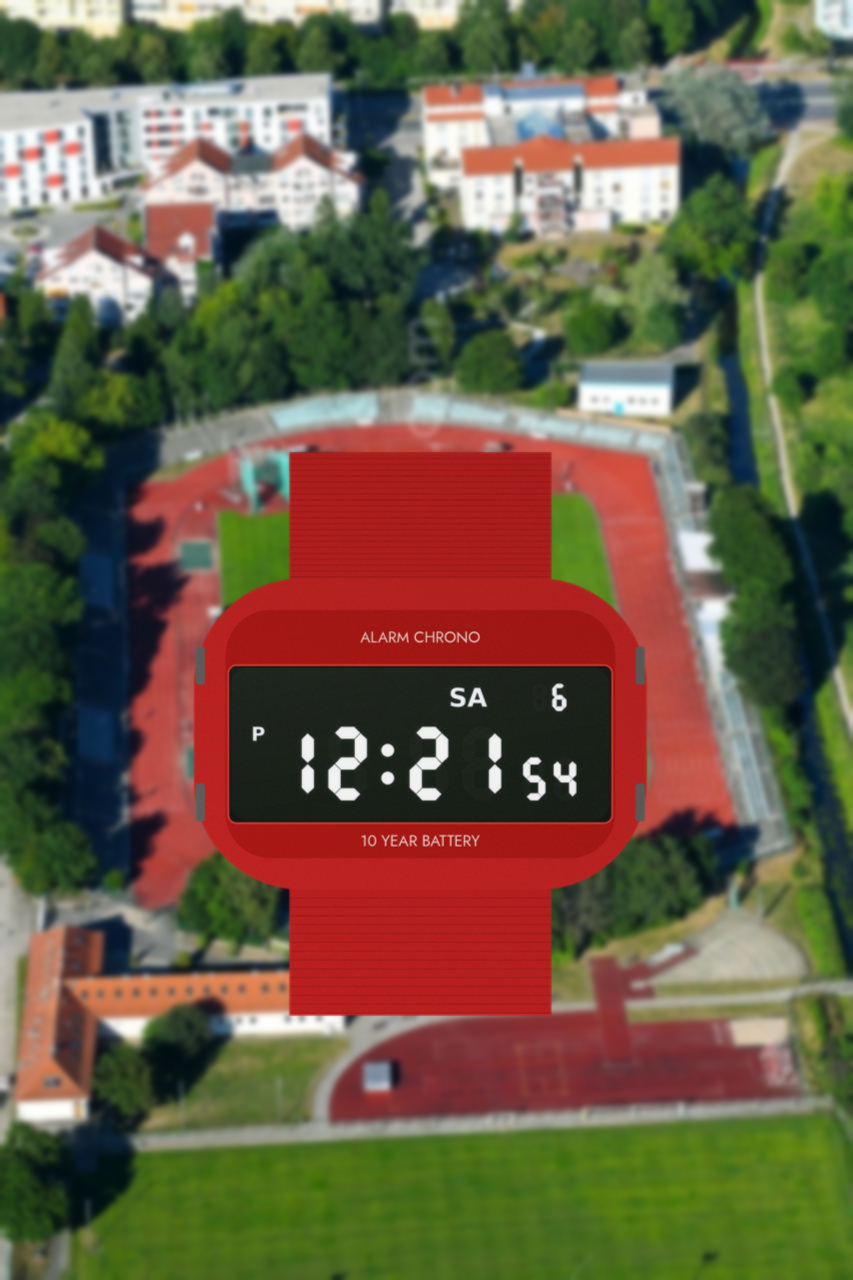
12:21:54
